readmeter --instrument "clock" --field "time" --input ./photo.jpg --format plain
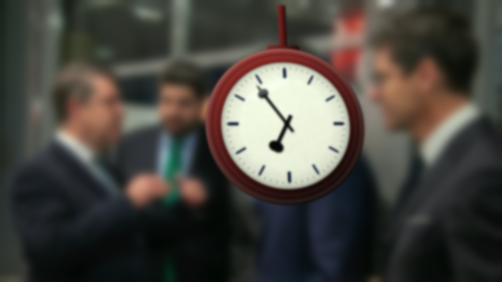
6:54
